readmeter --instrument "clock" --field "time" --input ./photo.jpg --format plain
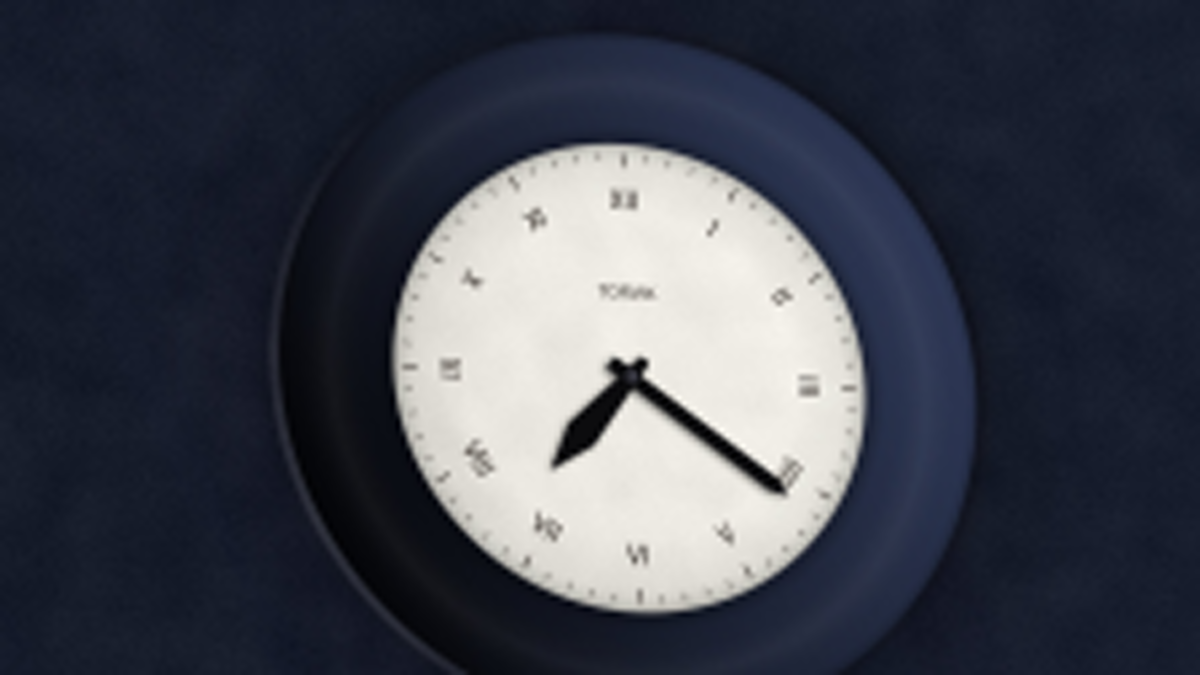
7:21
